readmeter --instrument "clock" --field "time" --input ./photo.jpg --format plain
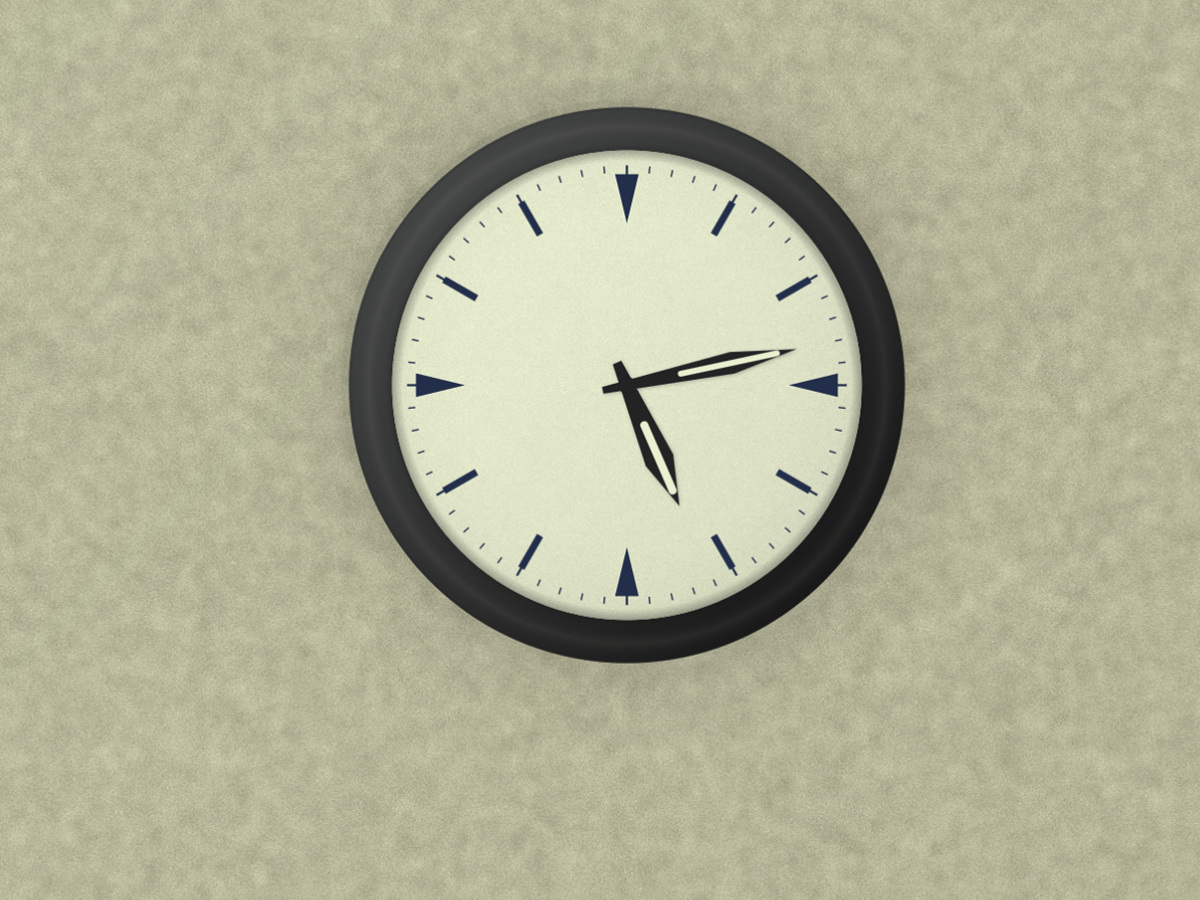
5:13
